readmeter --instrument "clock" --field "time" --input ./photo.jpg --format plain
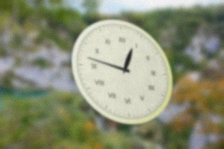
12:47
